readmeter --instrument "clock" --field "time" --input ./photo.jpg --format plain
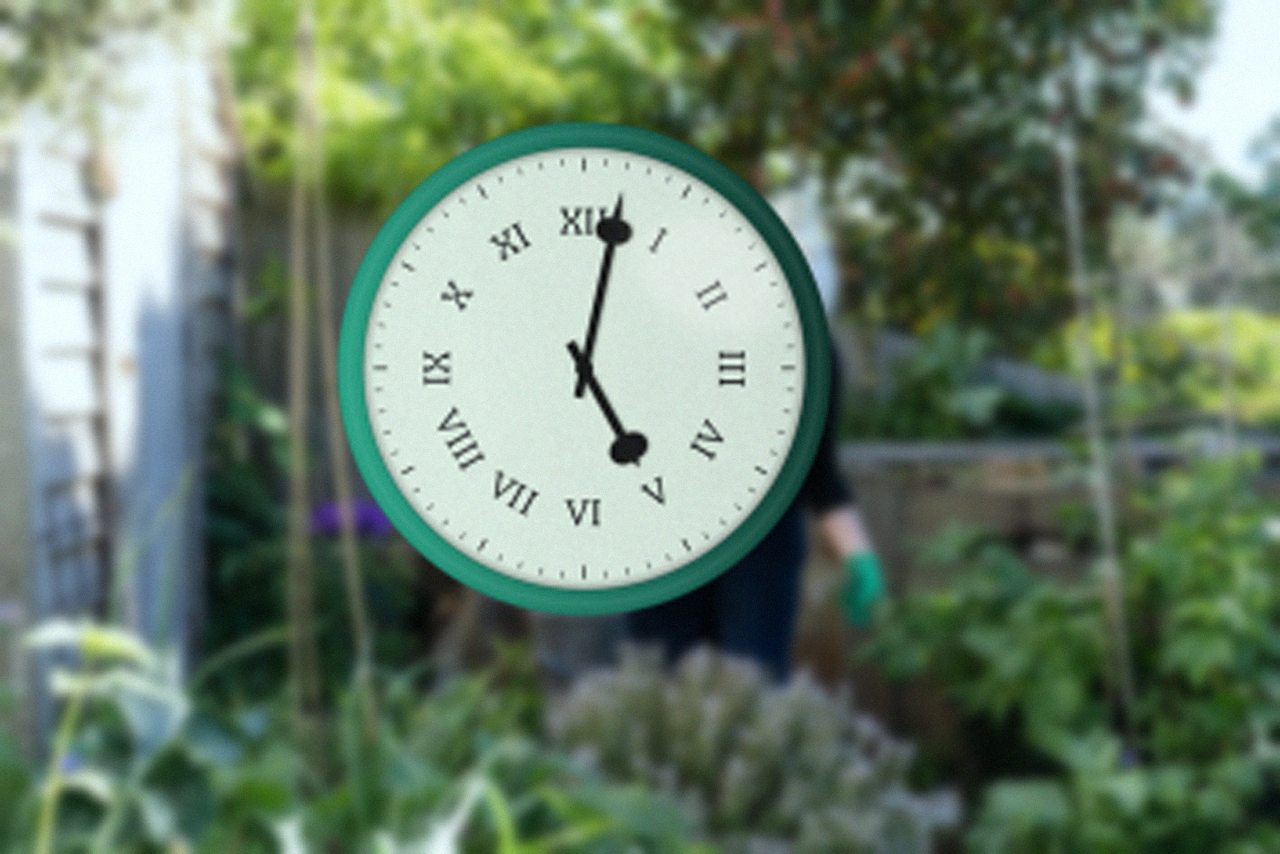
5:02
